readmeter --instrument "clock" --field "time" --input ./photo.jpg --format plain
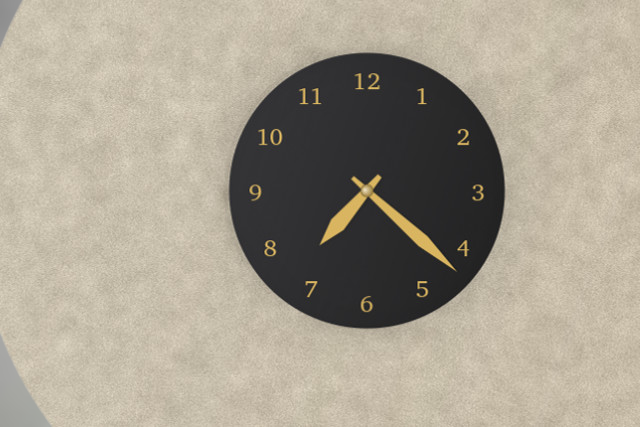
7:22
